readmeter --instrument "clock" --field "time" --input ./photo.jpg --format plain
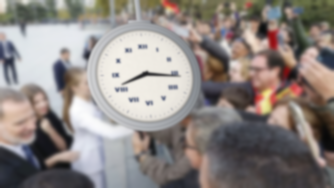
8:16
